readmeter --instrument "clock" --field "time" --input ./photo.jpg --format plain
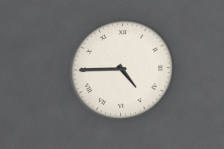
4:45
